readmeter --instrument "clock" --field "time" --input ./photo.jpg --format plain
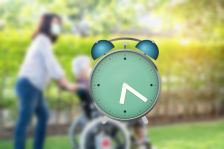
6:21
